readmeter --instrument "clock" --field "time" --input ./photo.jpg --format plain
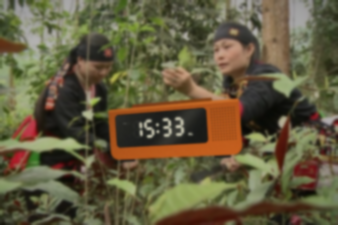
15:33
